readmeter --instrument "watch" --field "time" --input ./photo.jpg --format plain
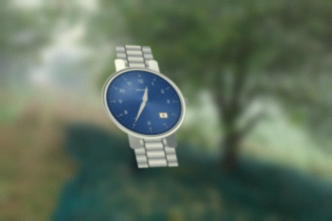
12:35
